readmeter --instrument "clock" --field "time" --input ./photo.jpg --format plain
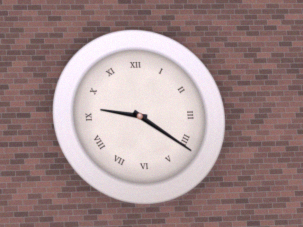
9:21
